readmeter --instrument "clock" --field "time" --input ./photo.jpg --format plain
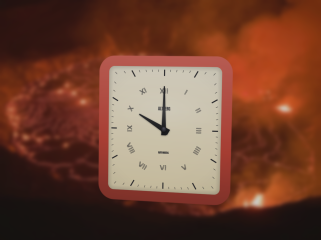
10:00
